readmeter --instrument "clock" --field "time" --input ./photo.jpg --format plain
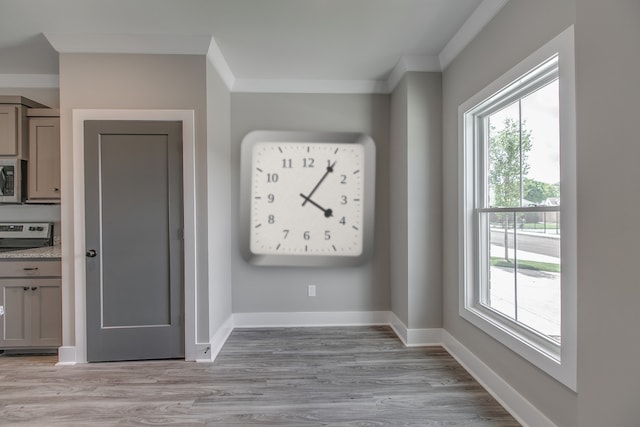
4:06
